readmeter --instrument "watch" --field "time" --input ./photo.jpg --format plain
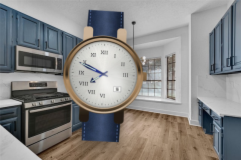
7:49
